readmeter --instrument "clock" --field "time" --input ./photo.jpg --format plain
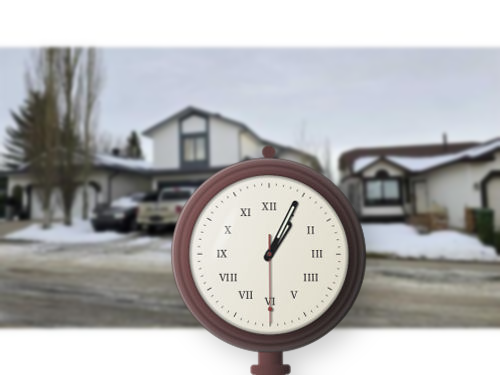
1:04:30
